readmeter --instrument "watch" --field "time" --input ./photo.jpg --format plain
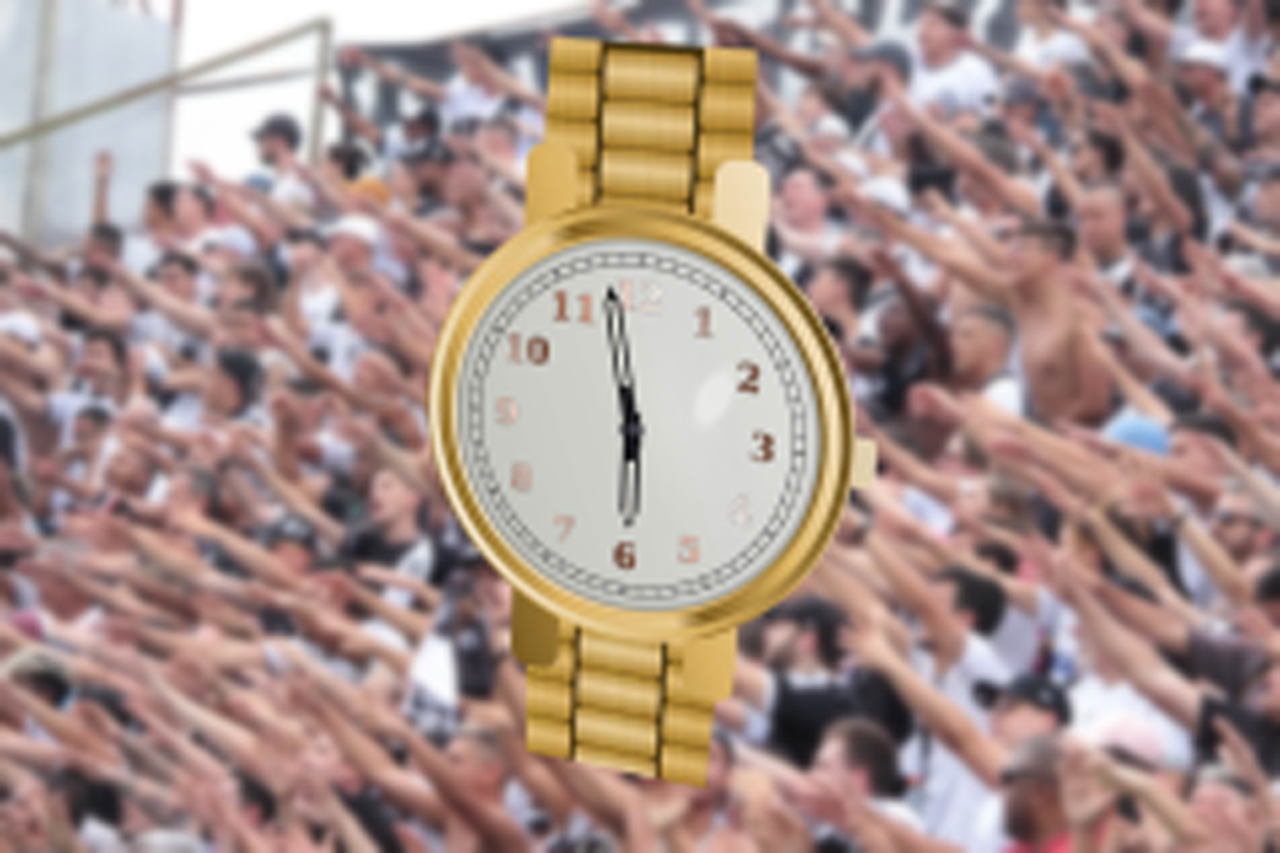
5:58
